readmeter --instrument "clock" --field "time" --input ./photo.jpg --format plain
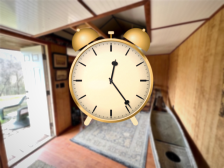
12:24
